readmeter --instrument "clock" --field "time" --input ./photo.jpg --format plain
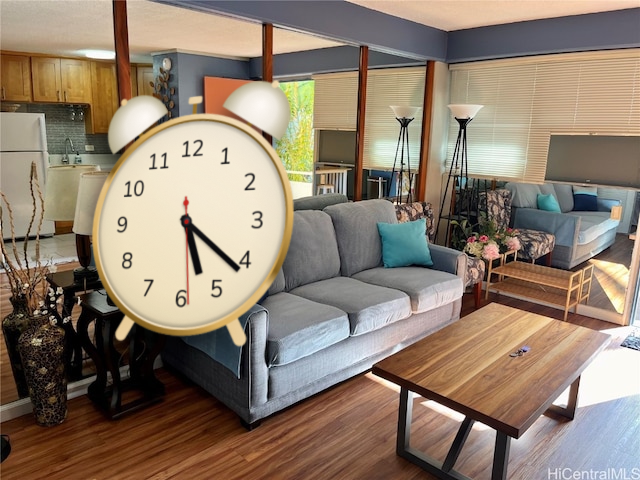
5:21:29
